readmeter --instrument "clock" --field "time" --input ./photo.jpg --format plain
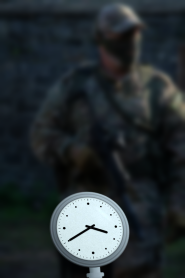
3:40
